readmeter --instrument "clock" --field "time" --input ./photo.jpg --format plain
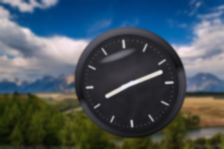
8:12
